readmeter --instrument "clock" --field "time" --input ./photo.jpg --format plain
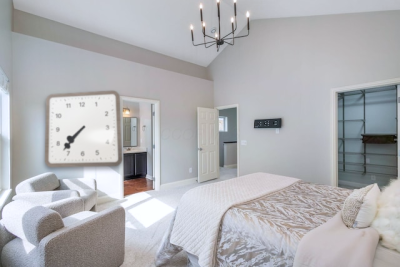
7:37
